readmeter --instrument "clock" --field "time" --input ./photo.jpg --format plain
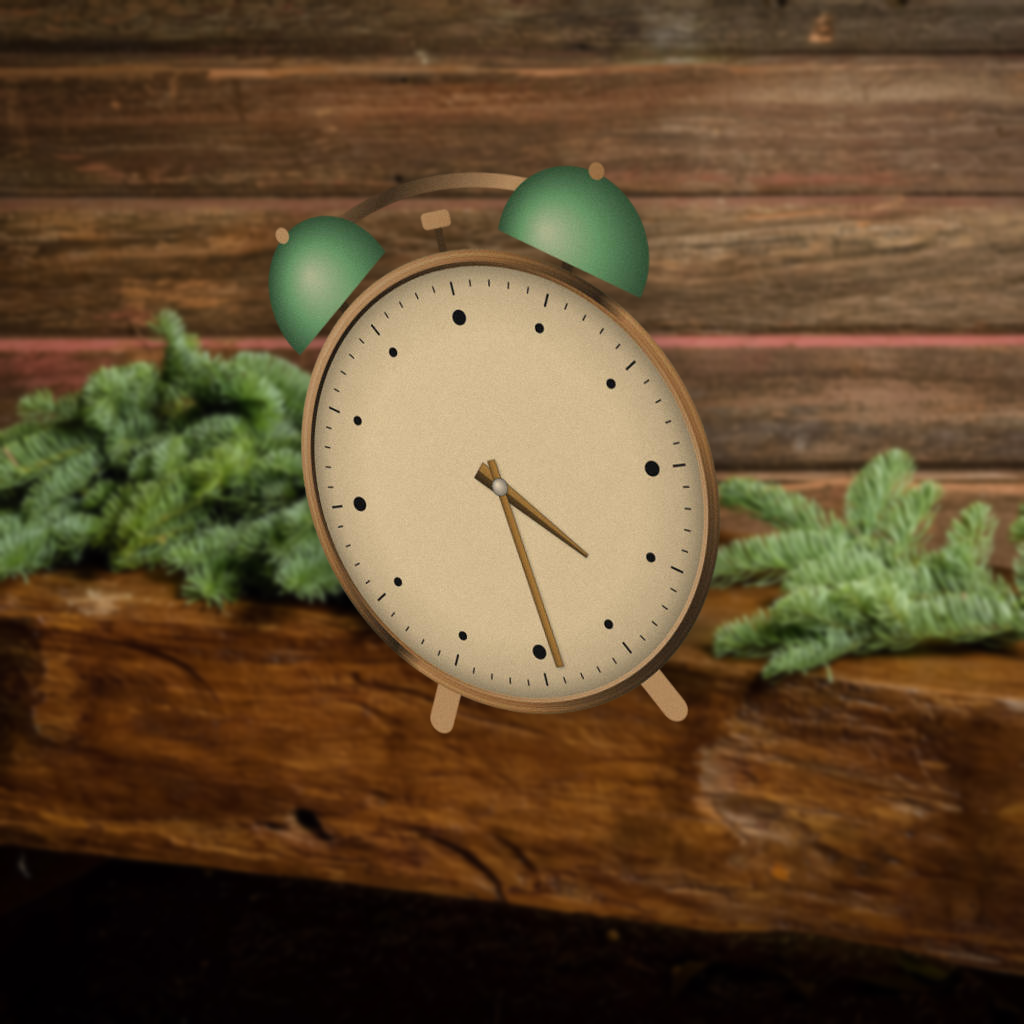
4:29
